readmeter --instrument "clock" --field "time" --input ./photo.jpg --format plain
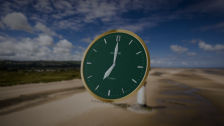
7:00
